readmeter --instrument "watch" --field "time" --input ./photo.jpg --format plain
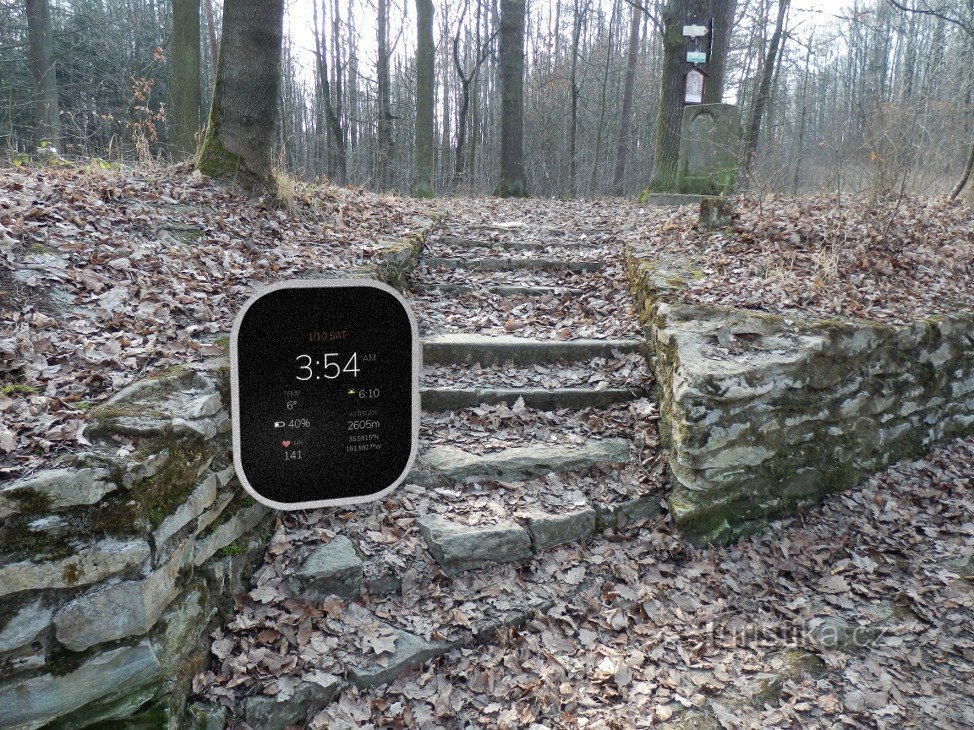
3:54
